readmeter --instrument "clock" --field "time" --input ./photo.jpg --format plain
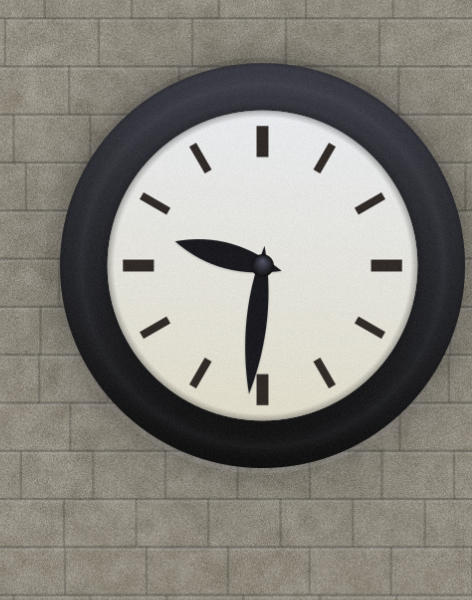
9:31
